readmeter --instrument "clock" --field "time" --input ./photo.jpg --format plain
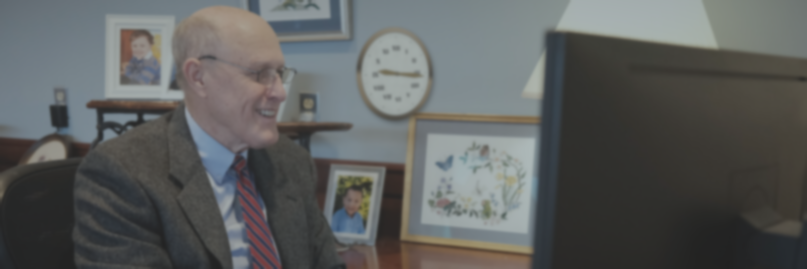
9:16
